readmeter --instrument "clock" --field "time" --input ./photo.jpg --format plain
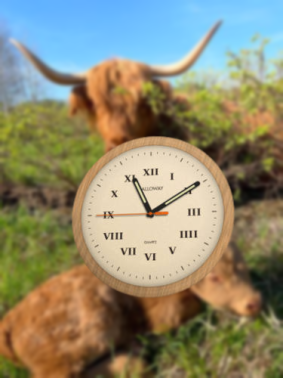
11:09:45
